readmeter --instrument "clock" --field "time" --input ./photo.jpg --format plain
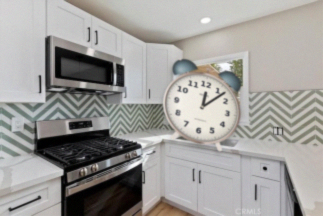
12:07
